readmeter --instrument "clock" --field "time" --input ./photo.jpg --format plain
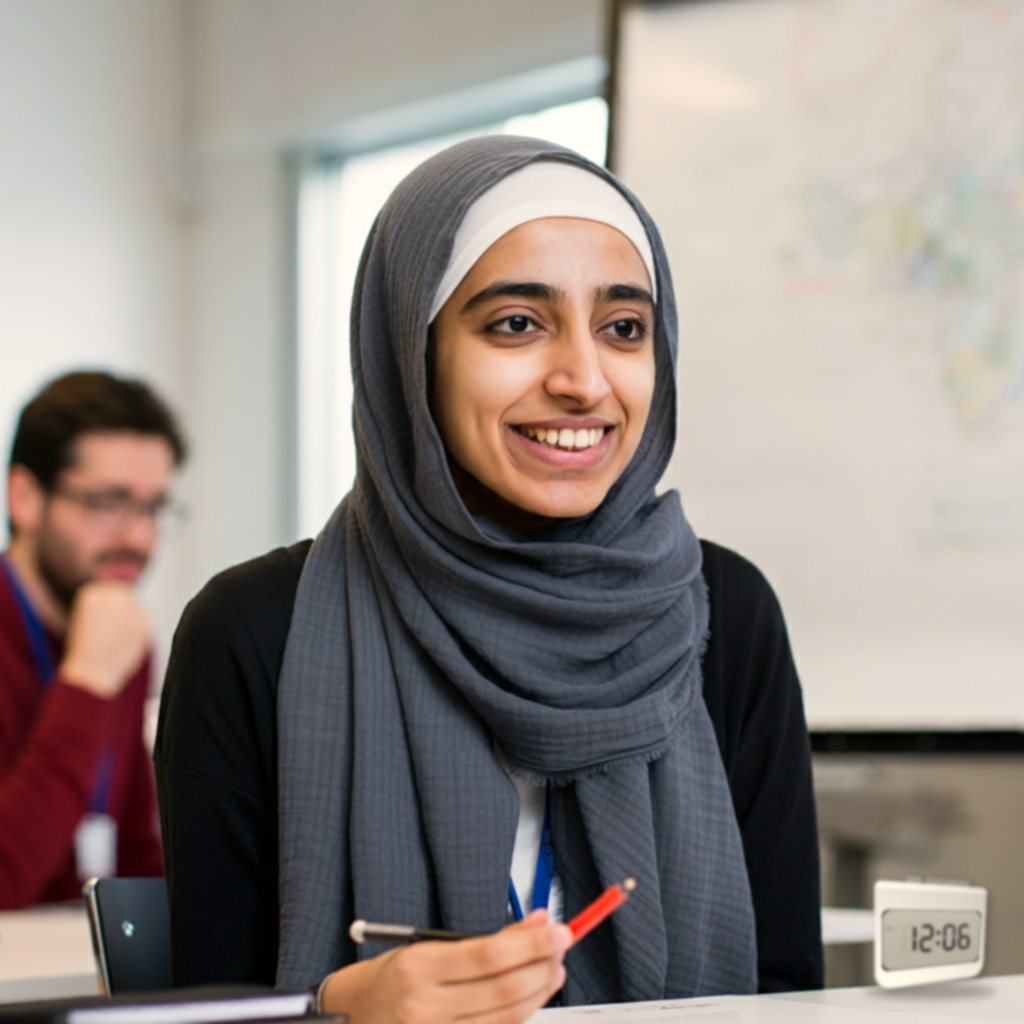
12:06
